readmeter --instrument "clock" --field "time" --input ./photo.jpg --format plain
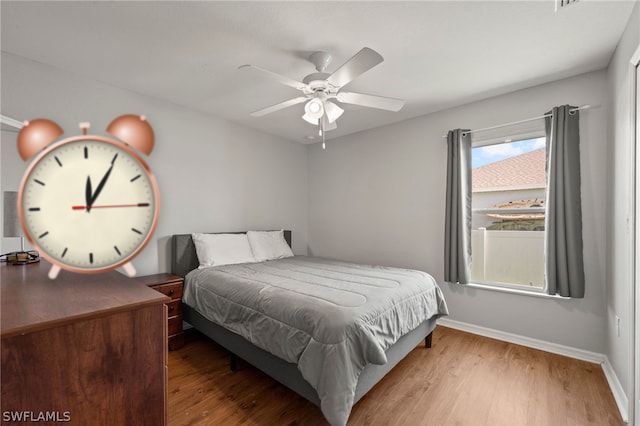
12:05:15
